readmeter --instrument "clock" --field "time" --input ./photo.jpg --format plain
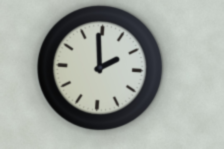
1:59
